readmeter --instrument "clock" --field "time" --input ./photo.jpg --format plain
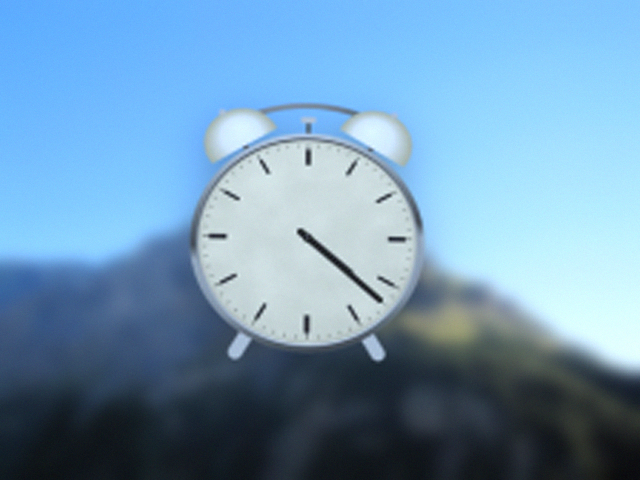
4:22
